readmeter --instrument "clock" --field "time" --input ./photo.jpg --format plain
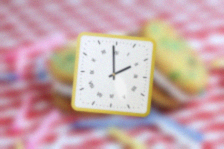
1:59
